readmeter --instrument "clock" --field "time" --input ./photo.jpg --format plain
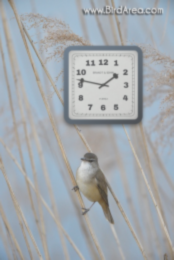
1:47
